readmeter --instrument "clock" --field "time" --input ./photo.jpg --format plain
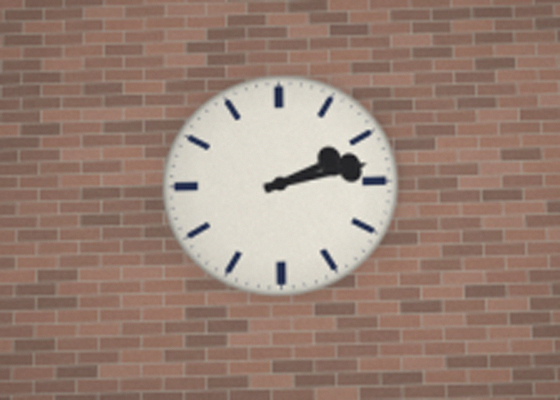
2:13
